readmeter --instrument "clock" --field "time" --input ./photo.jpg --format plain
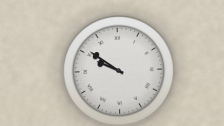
9:51
